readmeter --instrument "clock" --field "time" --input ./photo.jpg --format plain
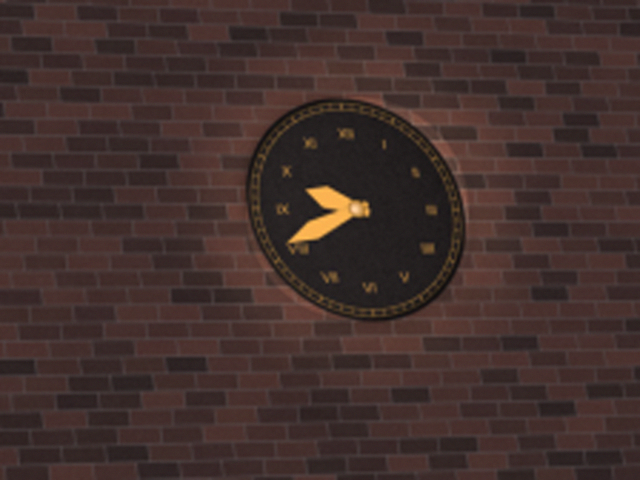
9:41
